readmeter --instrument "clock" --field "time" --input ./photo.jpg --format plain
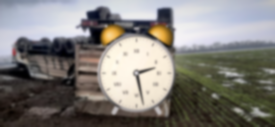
2:28
